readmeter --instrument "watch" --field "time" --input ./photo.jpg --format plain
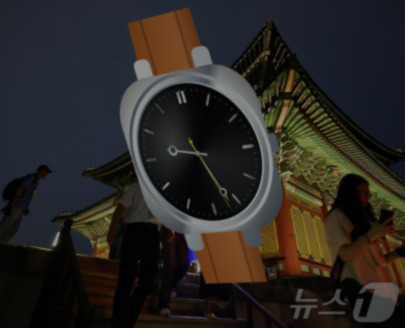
9:26:27
